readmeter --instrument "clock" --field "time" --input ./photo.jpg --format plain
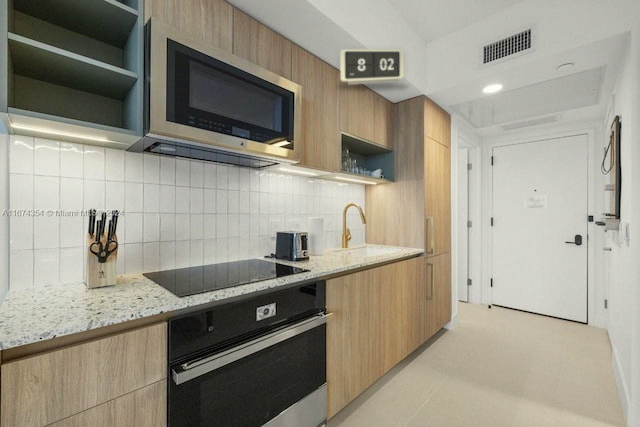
8:02
